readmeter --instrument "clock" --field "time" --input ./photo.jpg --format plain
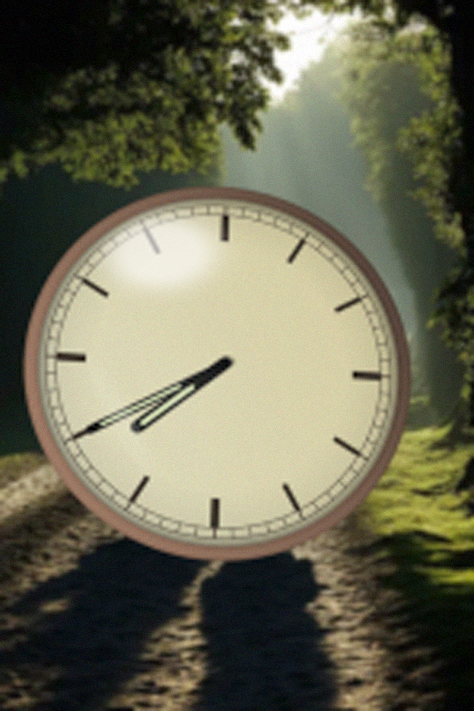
7:40
